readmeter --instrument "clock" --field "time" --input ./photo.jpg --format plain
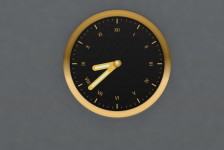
8:38
